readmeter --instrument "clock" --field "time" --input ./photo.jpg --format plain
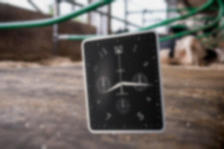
8:16
